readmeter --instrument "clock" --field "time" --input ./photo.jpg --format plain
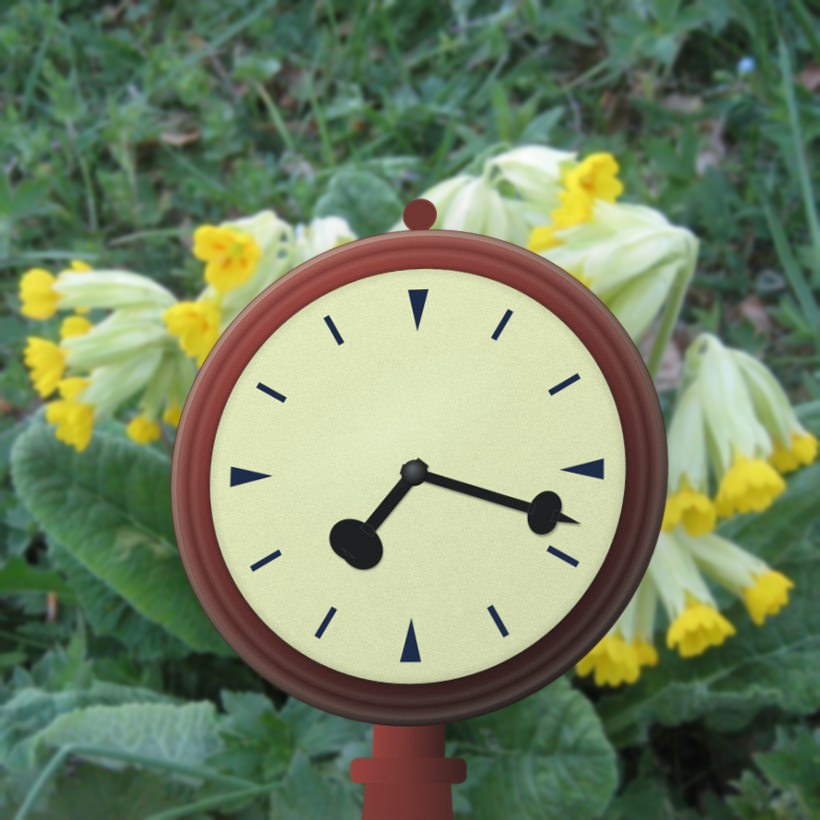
7:18
